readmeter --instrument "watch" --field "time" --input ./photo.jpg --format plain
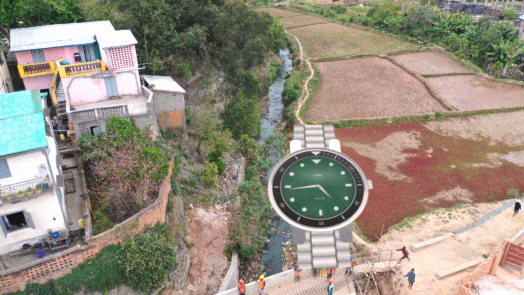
4:44
